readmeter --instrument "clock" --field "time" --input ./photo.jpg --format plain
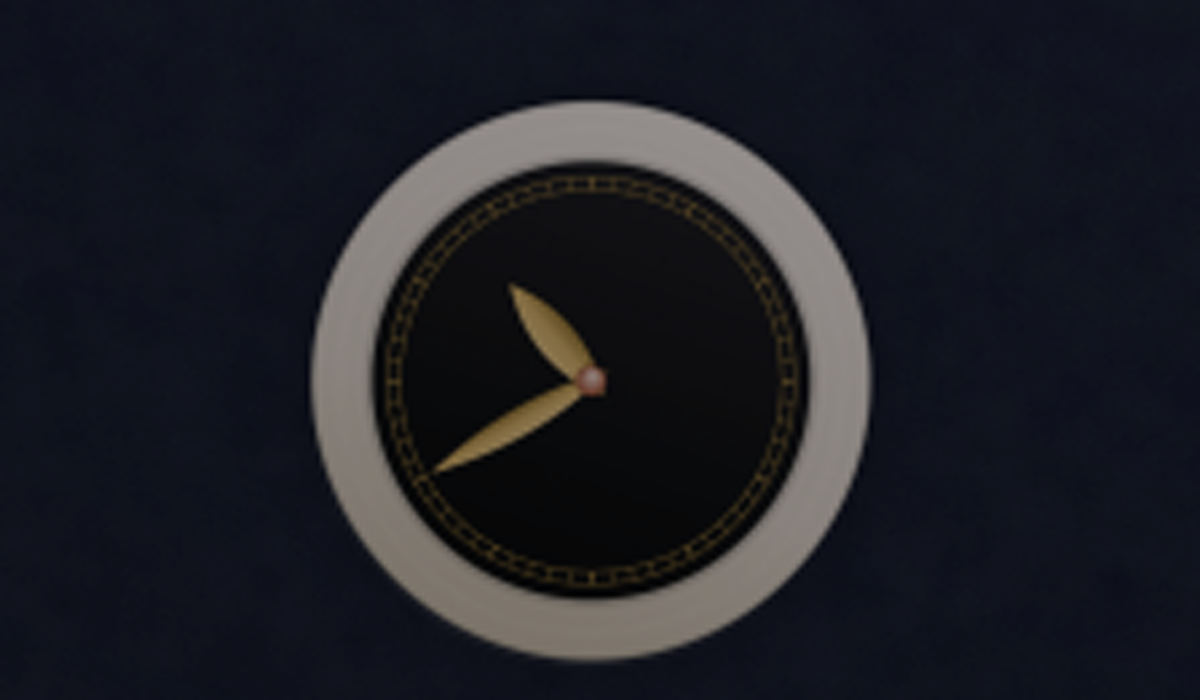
10:40
